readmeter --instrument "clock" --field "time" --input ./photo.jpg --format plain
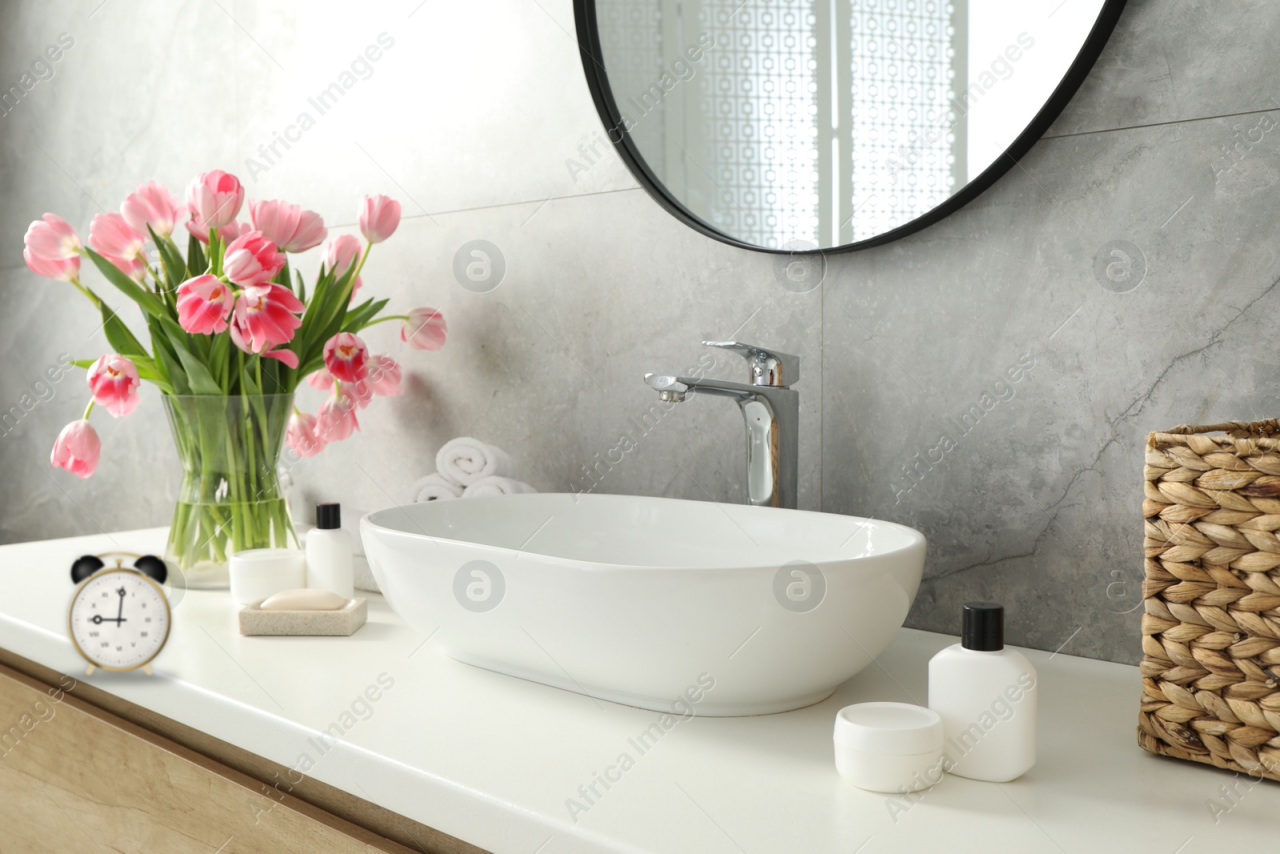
9:01
